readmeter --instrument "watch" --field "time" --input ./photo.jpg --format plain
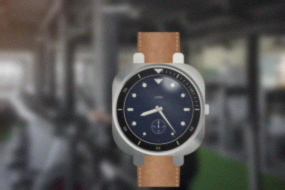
8:24
